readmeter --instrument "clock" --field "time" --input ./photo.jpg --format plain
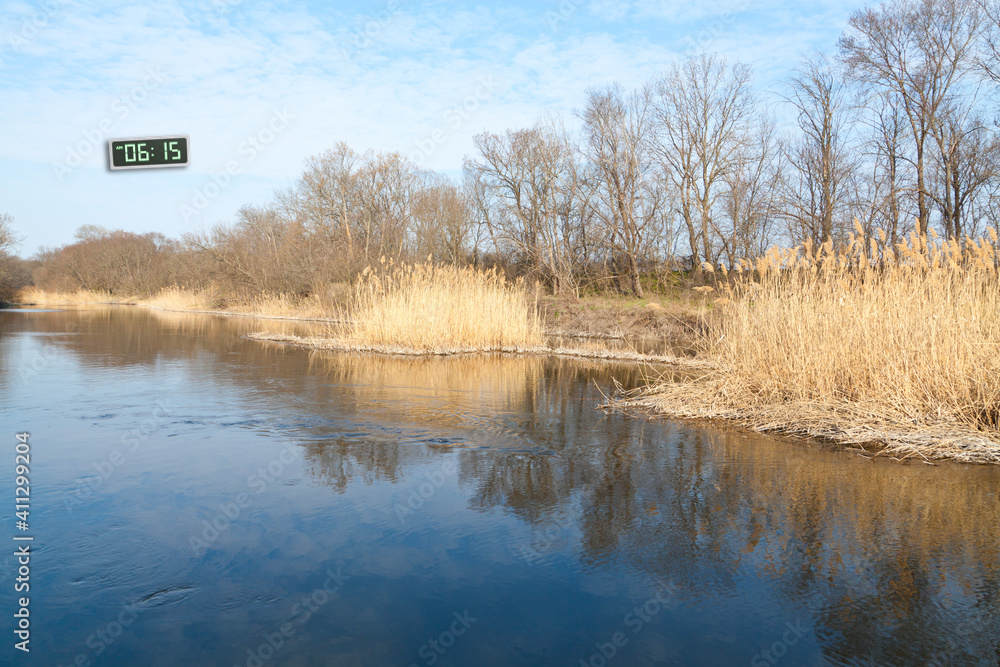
6:15
